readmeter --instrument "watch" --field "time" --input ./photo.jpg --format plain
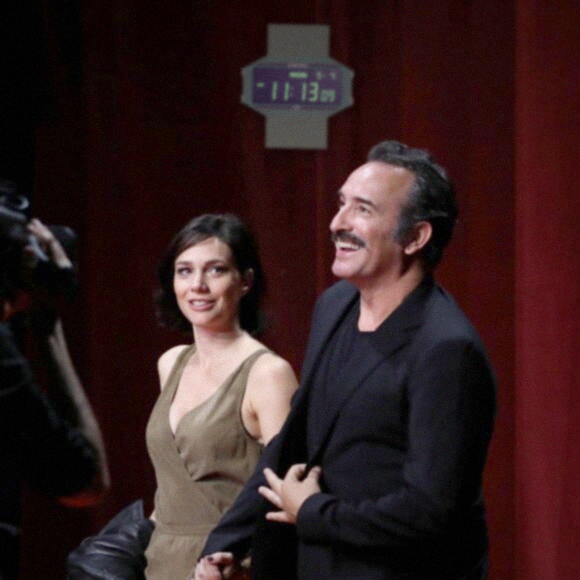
11:13
